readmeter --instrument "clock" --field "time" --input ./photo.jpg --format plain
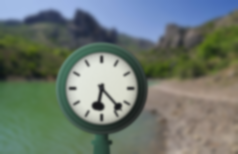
6:23
